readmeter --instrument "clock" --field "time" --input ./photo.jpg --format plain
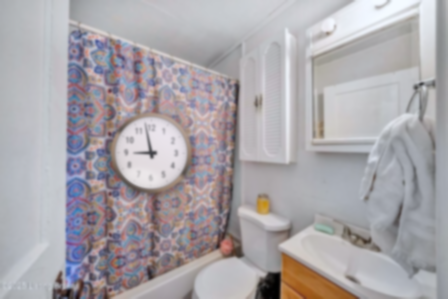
8:58
